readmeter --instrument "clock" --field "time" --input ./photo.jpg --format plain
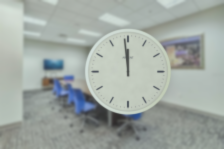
11:59
